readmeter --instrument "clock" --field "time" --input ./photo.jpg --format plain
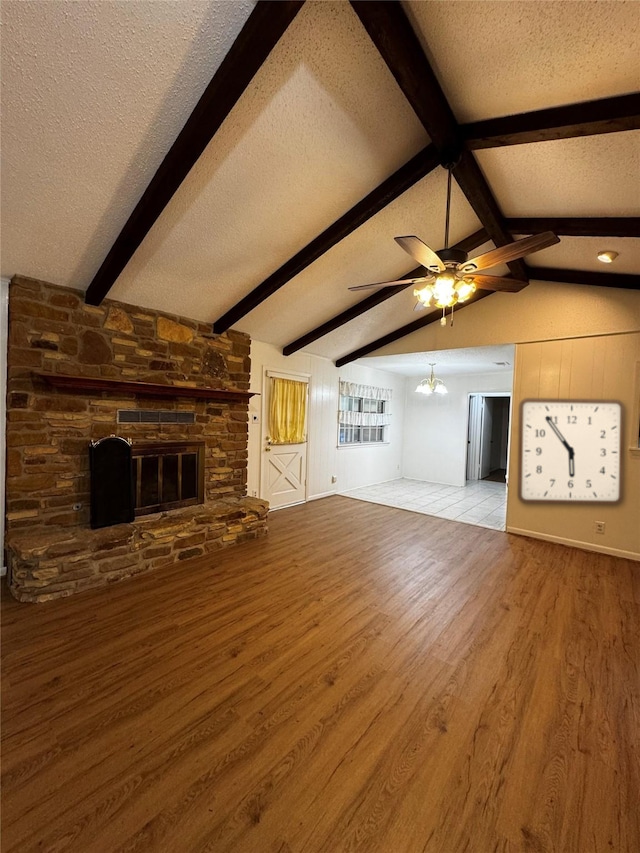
5:54
